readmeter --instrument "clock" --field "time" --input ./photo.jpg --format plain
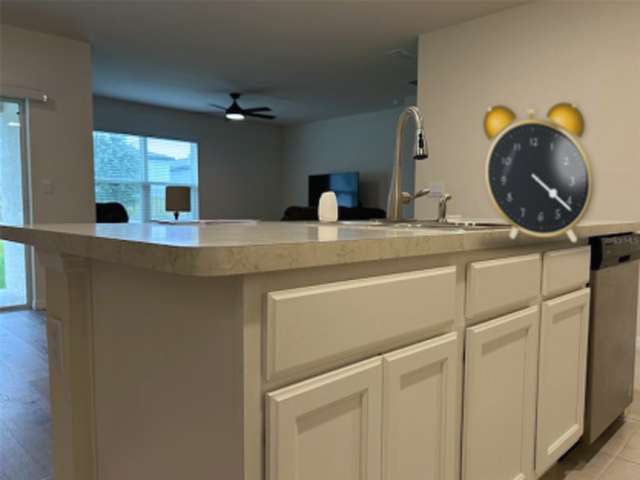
4:22
